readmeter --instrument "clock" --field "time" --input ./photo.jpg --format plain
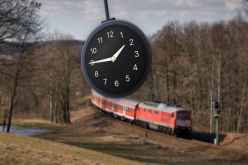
1:45
